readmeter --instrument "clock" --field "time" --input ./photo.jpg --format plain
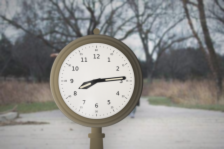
8:14
